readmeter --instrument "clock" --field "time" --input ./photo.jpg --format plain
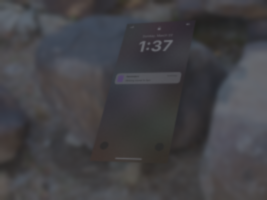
1:37
